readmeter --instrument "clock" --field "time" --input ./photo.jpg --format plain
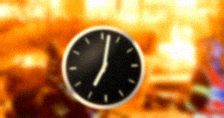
7:02
